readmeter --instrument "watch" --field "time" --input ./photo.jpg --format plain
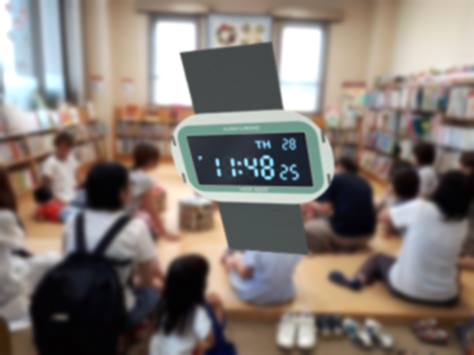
11:48:25
